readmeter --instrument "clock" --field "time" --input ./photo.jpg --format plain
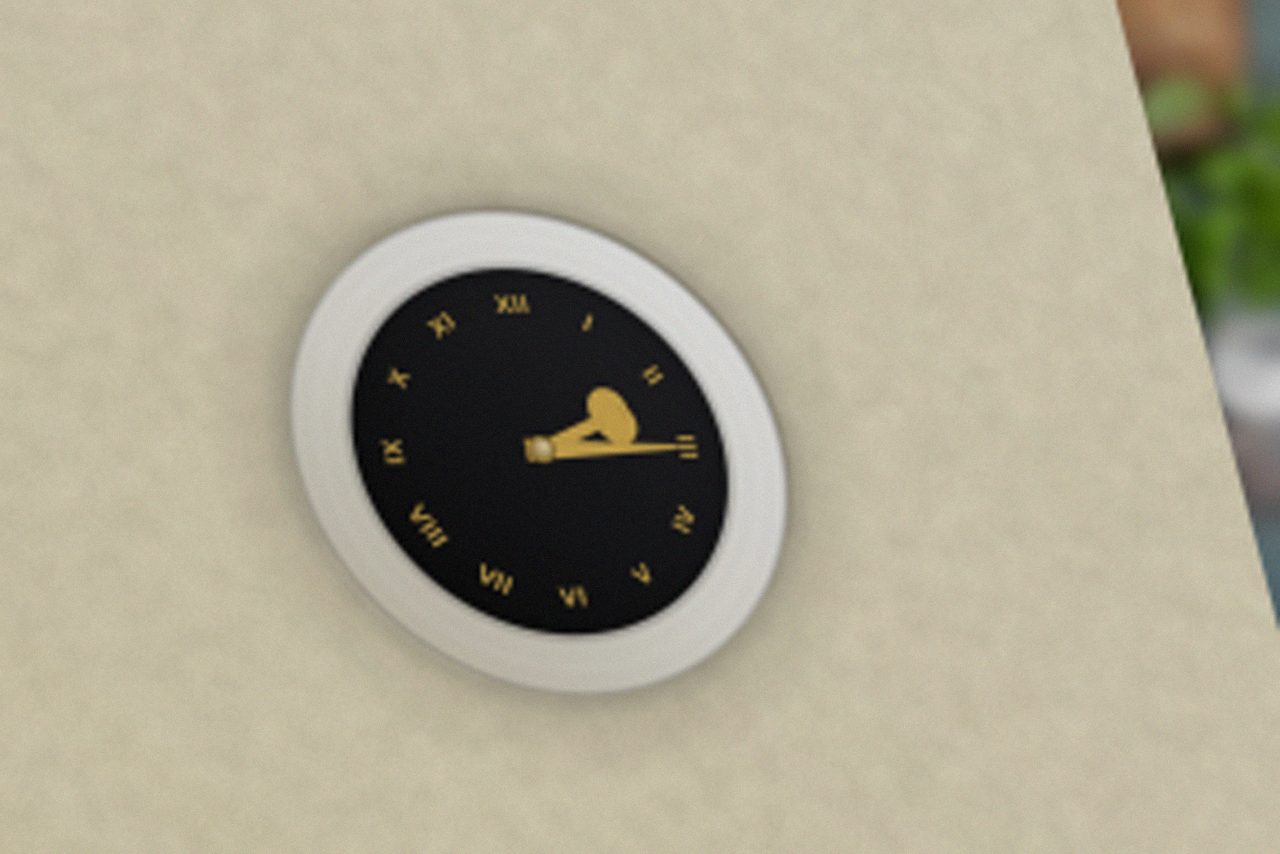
2:15
